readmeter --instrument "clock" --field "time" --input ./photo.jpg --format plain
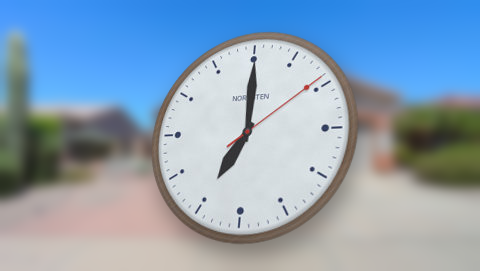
7:00:09
